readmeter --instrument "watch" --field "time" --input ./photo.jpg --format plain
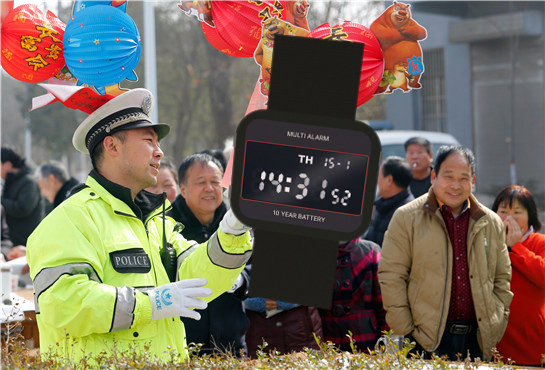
14:31:52
